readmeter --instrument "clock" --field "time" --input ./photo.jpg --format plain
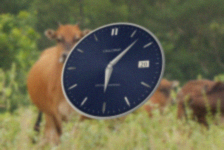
6:07
